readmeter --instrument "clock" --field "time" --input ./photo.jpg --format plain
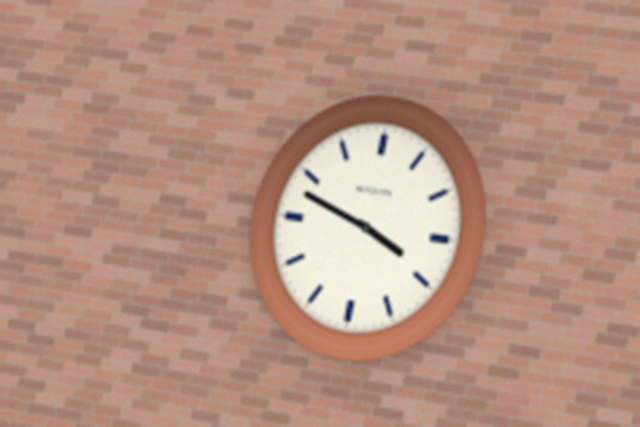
3:48
